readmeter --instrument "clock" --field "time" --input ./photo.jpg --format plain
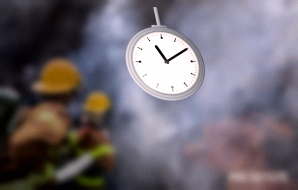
11:10
